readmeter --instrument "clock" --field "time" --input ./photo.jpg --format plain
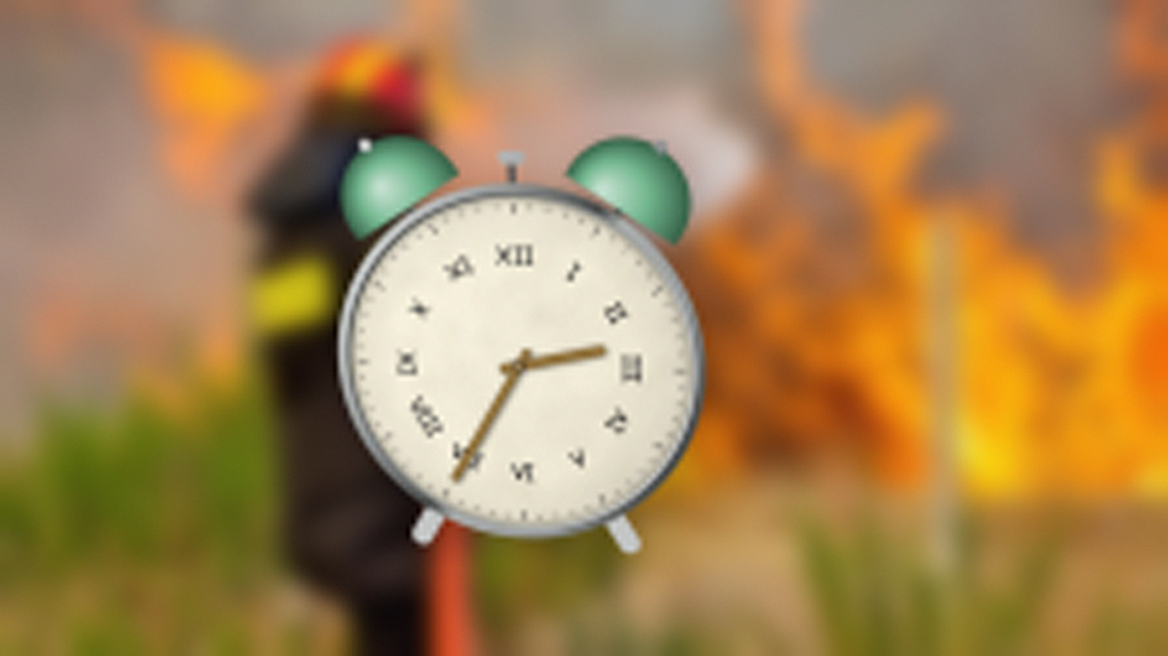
2:35
